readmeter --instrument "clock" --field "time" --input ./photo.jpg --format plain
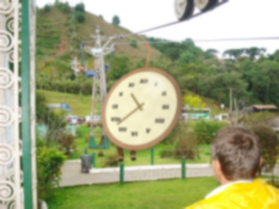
10:38
